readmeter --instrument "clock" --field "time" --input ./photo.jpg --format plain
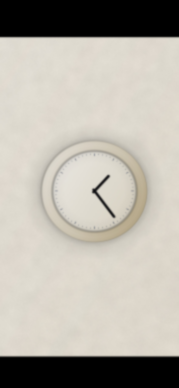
1:24
